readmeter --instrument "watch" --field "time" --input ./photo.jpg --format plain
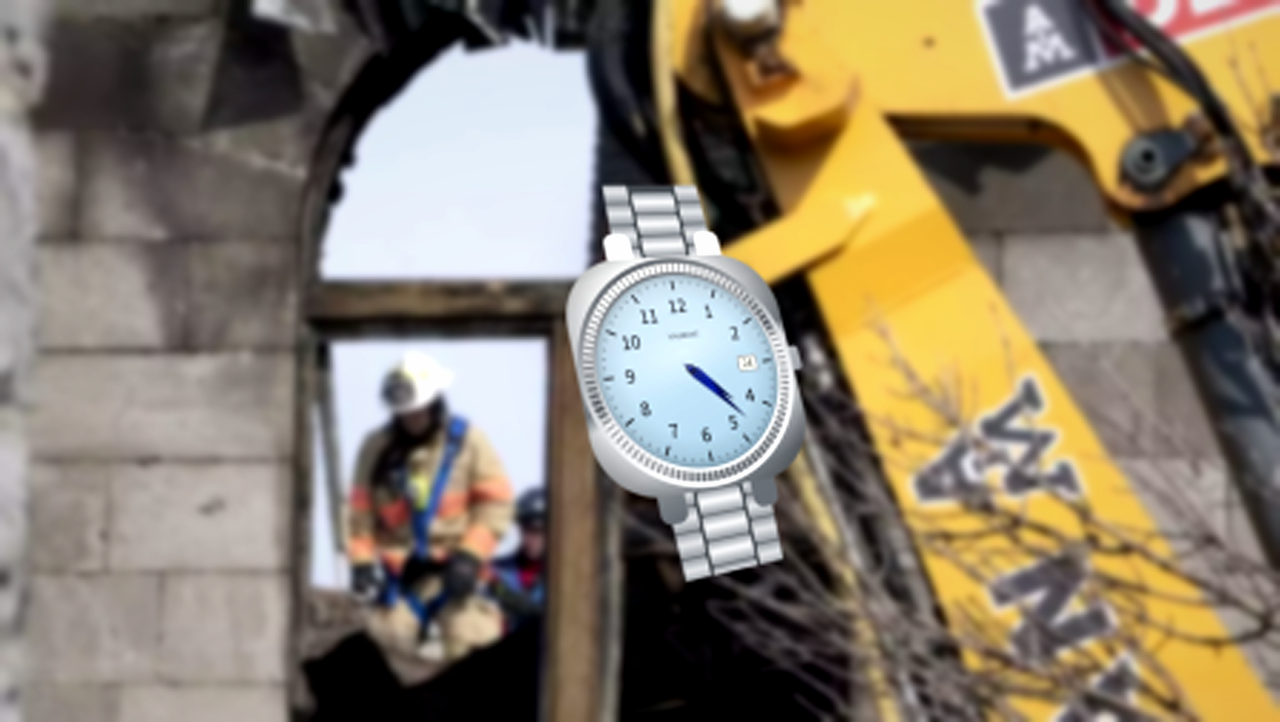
4:23
